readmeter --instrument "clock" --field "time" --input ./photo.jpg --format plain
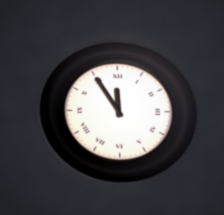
11:55
